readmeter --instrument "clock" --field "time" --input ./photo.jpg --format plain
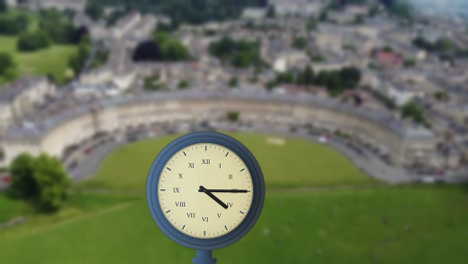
4:15
